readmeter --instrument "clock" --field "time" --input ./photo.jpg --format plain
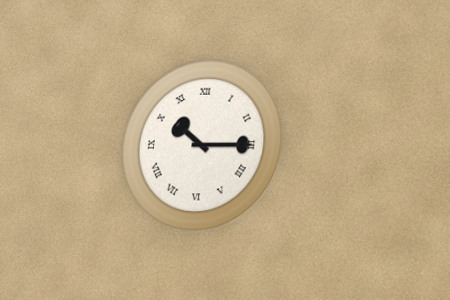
10:15
